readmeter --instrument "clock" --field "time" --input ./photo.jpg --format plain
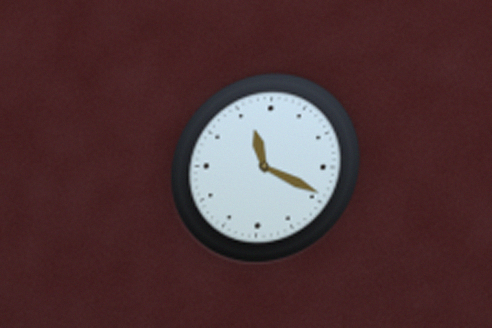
11:19
